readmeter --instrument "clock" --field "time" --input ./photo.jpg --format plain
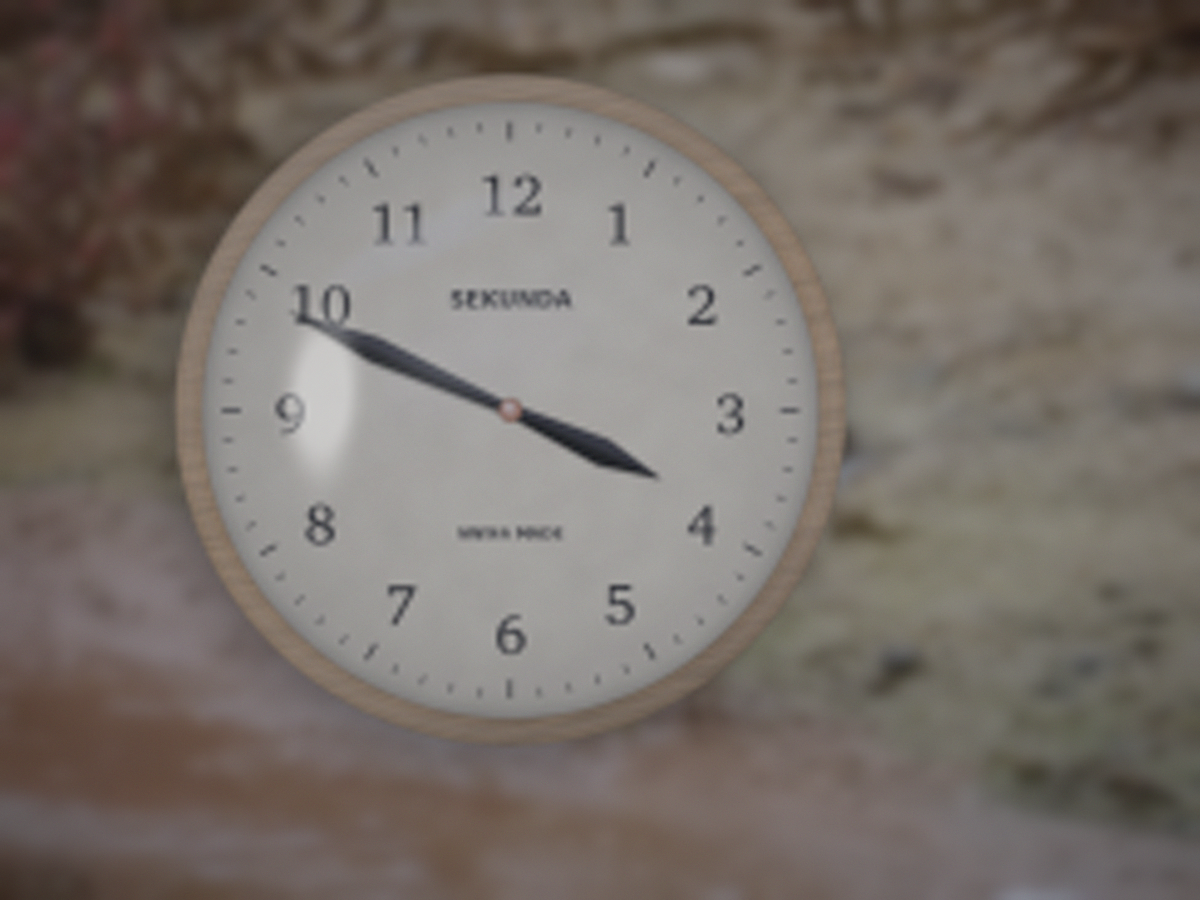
3:49
